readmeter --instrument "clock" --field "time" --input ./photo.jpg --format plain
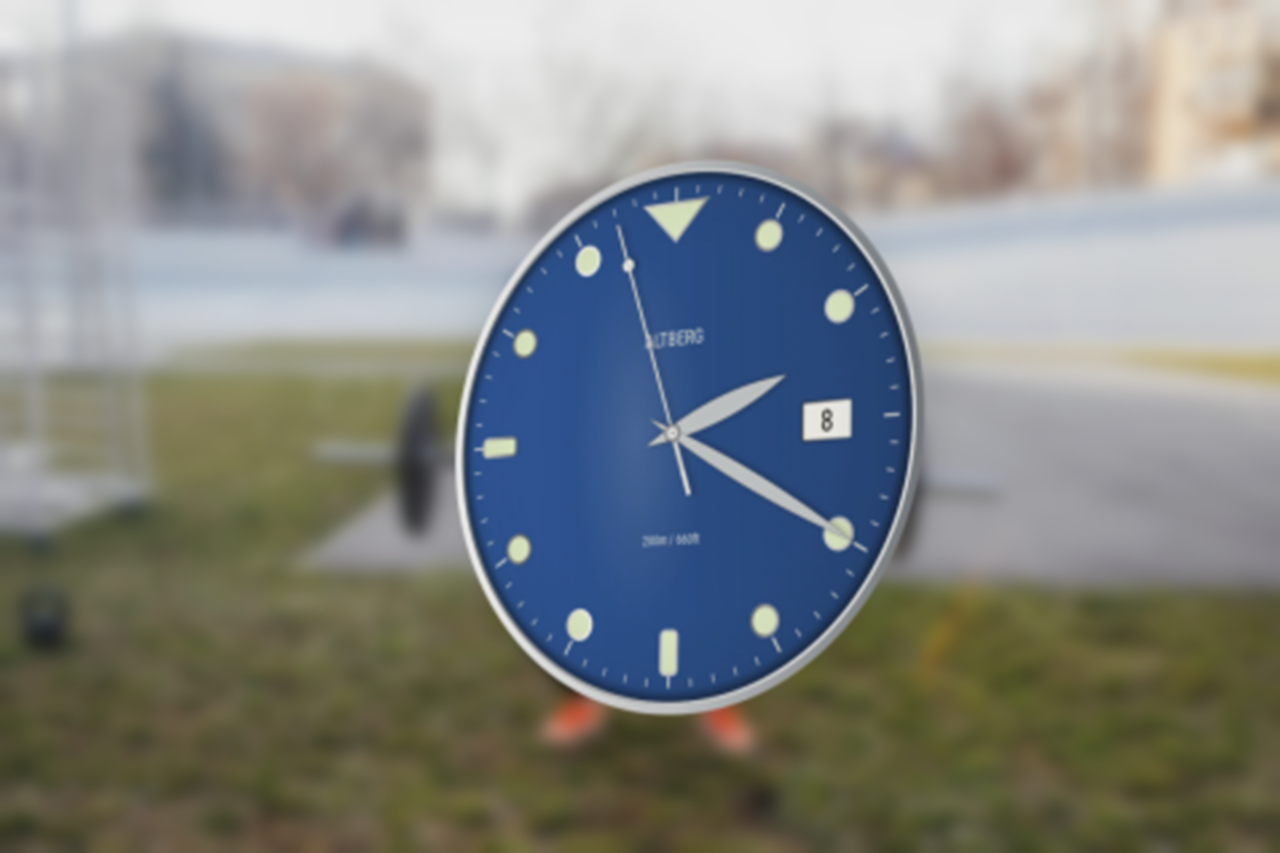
2:19:57
